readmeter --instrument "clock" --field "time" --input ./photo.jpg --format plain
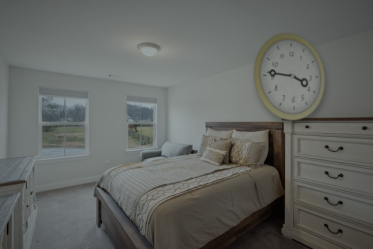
3:46
